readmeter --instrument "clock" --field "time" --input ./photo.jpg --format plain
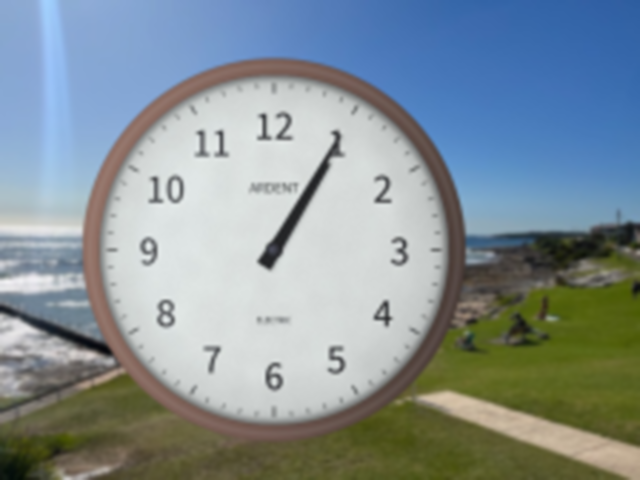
1:05
